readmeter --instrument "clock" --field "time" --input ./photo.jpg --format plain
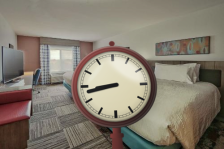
8:43
